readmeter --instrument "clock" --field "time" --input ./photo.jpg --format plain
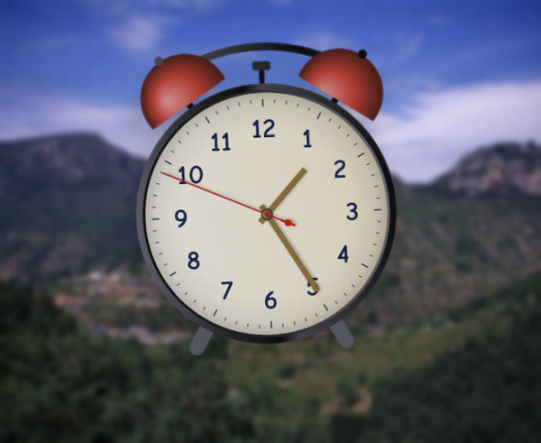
1:24:49
